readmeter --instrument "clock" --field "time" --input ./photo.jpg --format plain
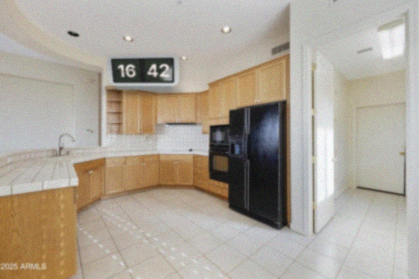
16:42
